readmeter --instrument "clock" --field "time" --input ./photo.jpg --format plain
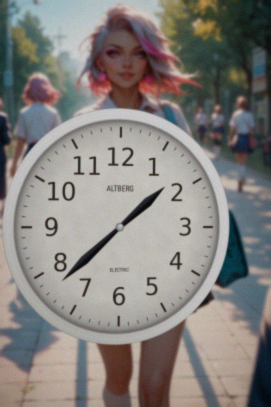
1:38
